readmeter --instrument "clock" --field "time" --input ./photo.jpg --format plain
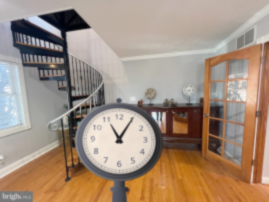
11:05
